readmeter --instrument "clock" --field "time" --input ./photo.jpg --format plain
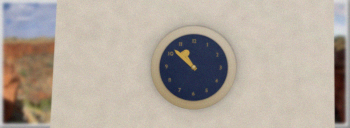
10:52
